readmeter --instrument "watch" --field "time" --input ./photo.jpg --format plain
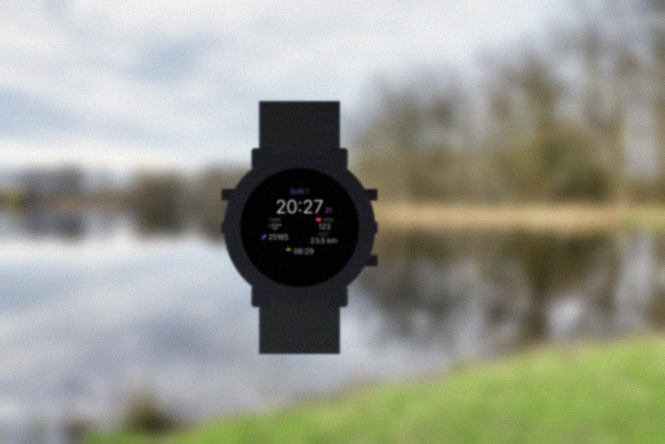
20:27
